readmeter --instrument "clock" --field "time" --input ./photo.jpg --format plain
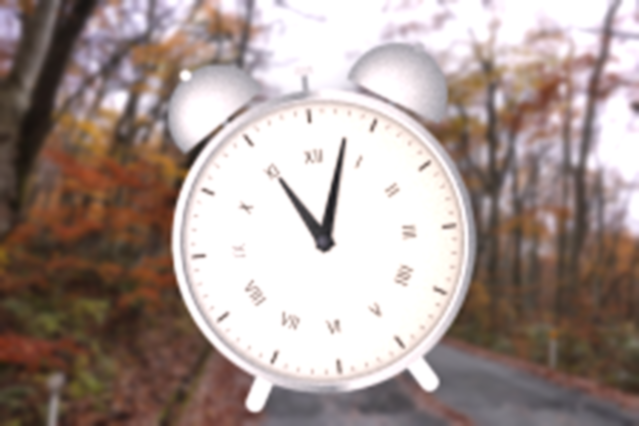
11:03
